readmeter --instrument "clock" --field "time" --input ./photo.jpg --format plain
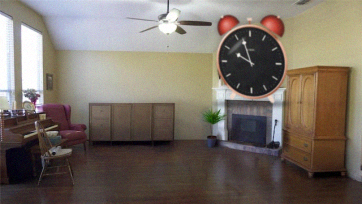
9:57
